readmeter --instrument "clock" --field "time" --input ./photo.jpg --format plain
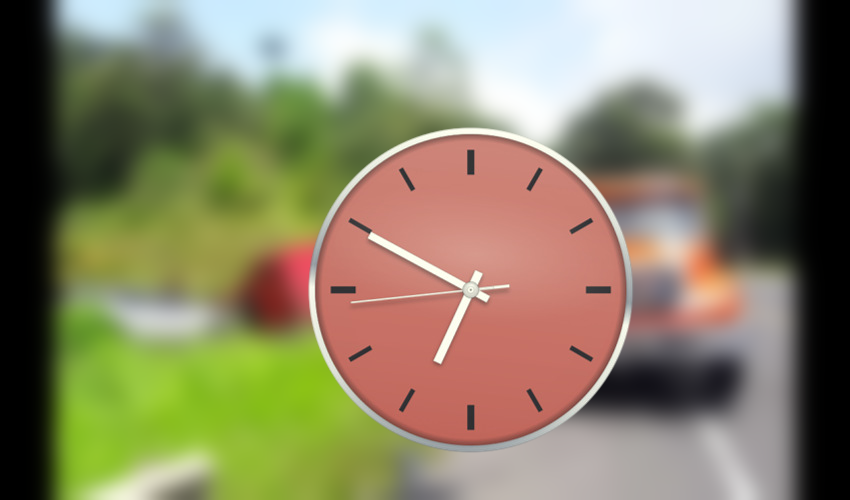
6:49:44
